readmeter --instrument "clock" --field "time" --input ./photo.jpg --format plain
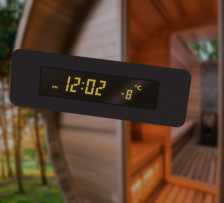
12:02
